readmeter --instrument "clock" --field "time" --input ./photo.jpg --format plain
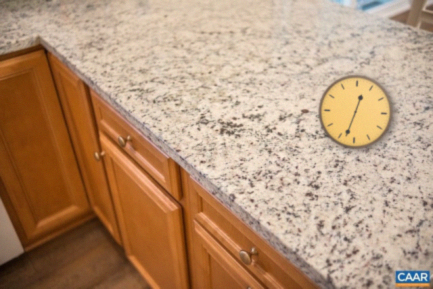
12:33
